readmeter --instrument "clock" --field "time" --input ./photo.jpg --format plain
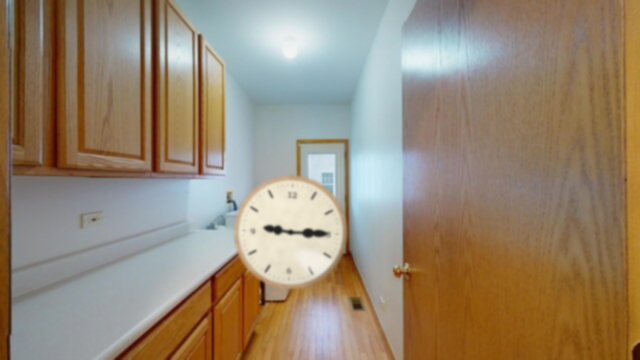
9:15
